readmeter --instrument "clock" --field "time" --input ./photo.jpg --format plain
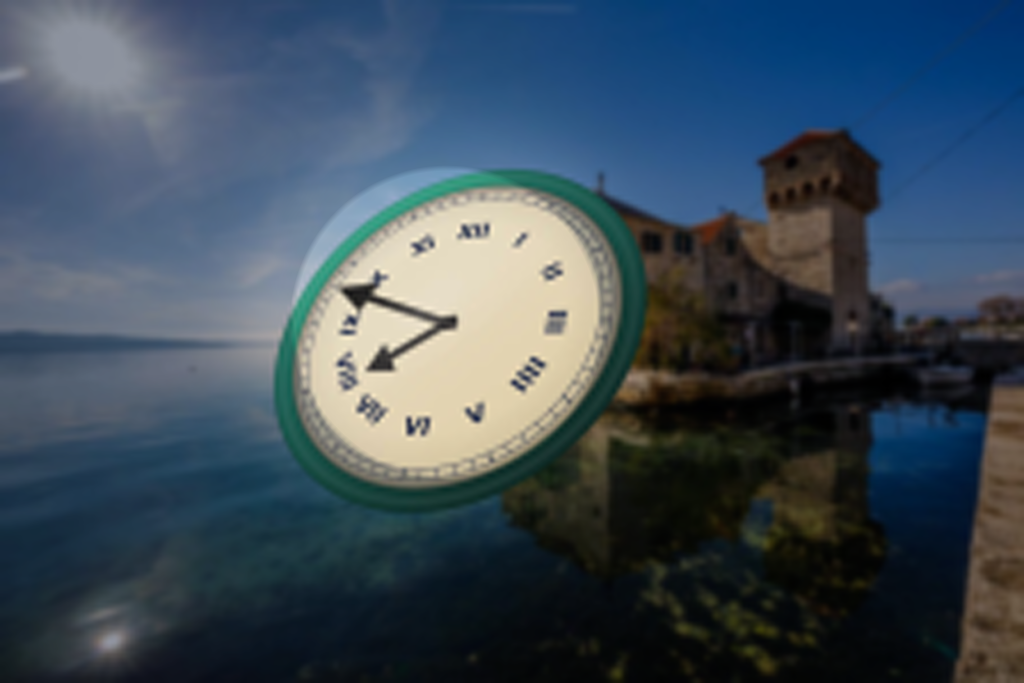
7:48
